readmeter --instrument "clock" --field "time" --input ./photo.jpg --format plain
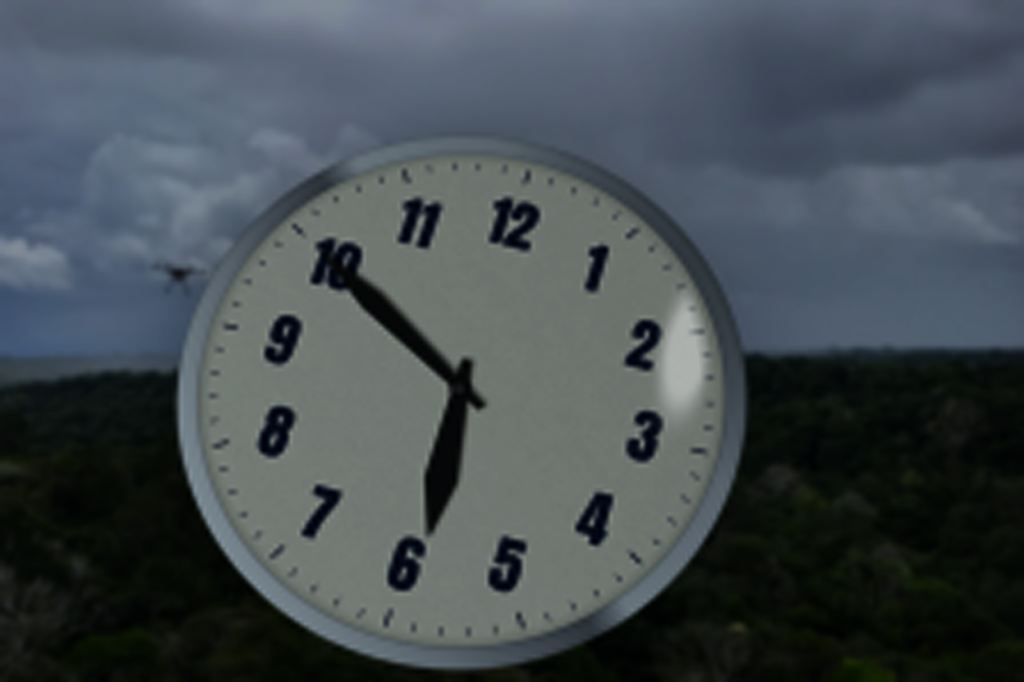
5:50
